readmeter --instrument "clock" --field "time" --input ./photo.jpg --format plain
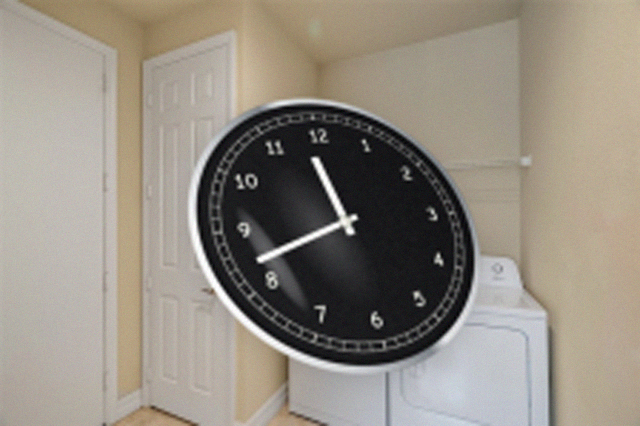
11:42
